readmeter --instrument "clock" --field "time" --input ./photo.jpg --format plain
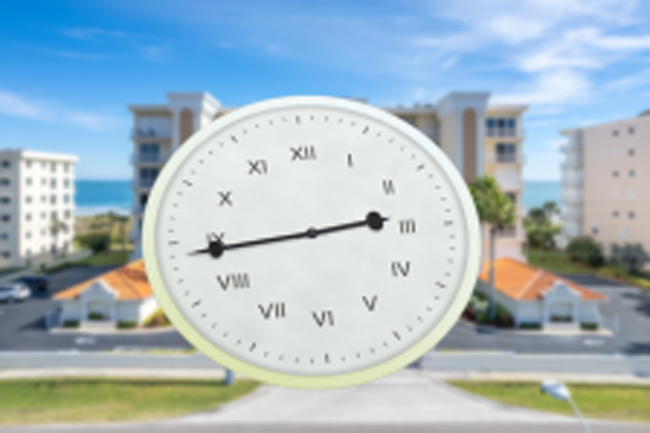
2:44
